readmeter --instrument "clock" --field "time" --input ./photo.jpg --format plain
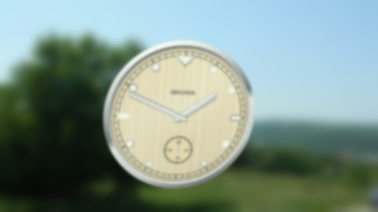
1:49
